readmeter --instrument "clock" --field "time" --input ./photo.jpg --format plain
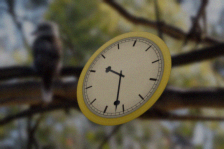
9:27
